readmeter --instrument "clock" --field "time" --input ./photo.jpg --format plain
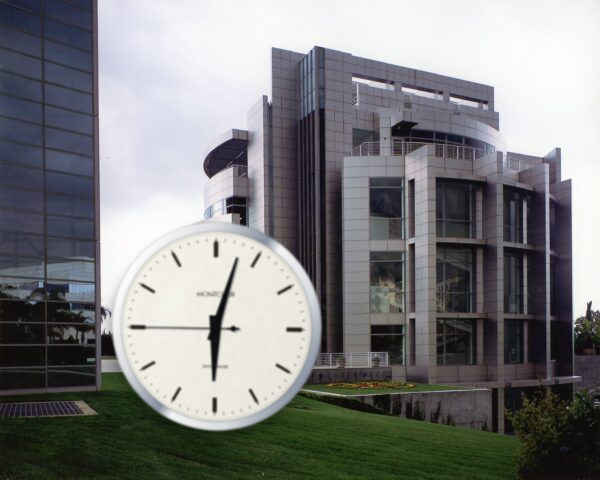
6:02:45
